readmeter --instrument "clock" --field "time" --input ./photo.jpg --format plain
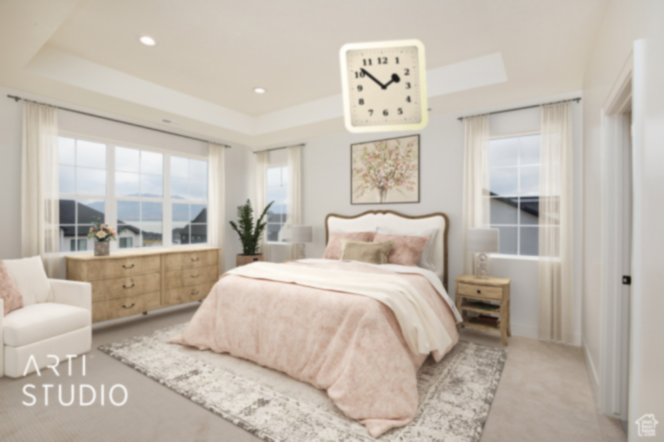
1:52
